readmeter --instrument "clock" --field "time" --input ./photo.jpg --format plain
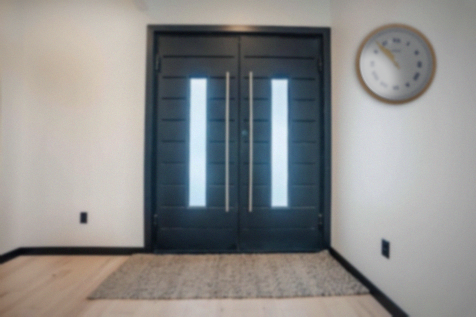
10:53
